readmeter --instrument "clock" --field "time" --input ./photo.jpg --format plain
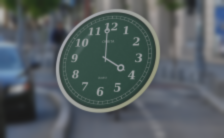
3:59
